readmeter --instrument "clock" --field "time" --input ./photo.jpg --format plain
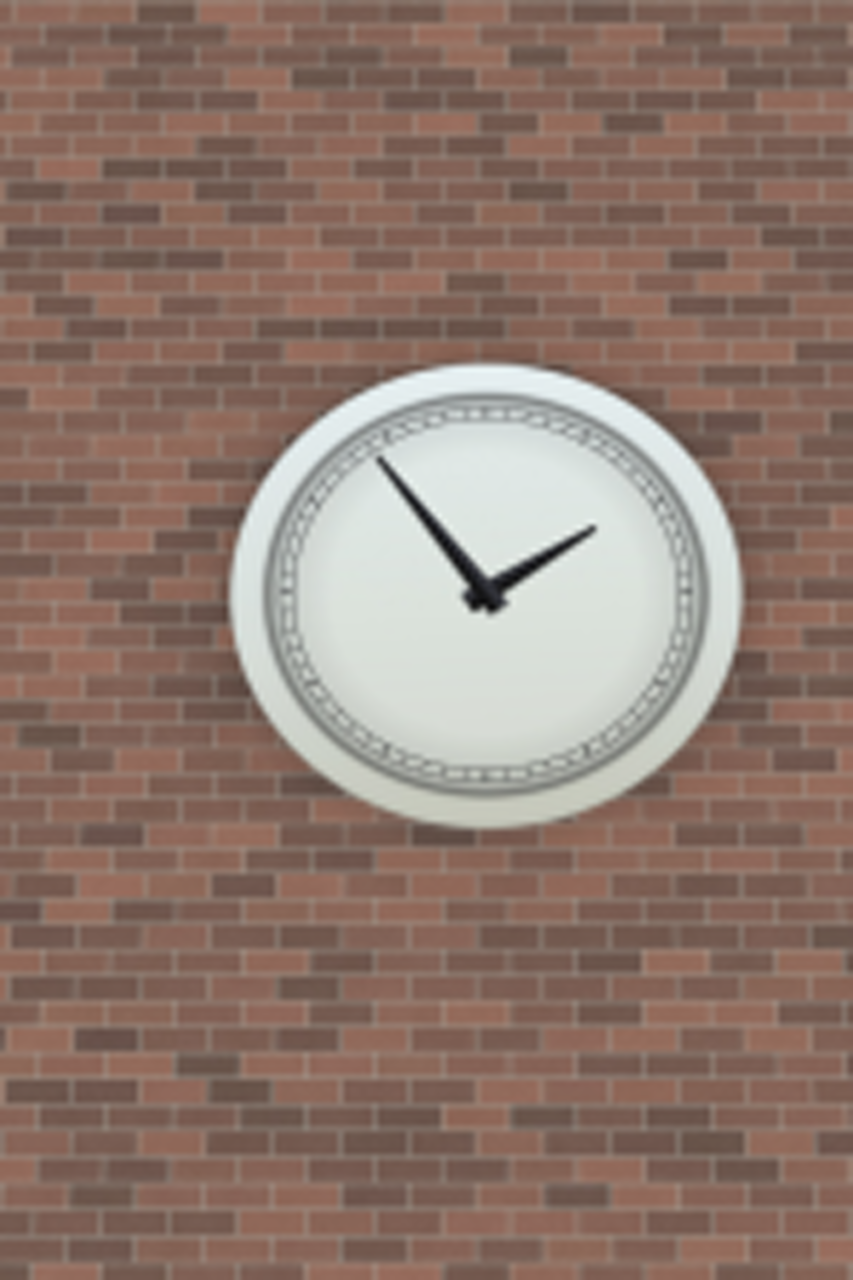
1:54
